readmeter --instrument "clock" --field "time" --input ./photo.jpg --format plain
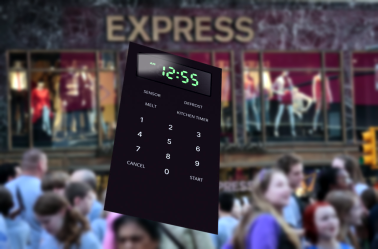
12:55
